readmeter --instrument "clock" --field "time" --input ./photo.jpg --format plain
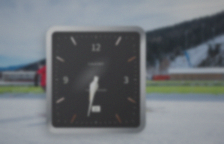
6:32
